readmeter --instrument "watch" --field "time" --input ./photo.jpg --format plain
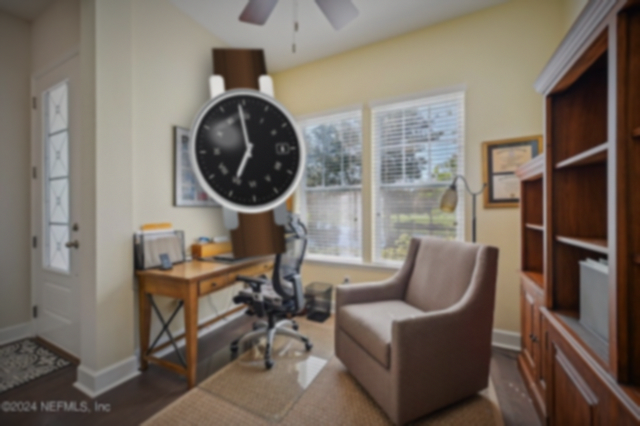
6:59
